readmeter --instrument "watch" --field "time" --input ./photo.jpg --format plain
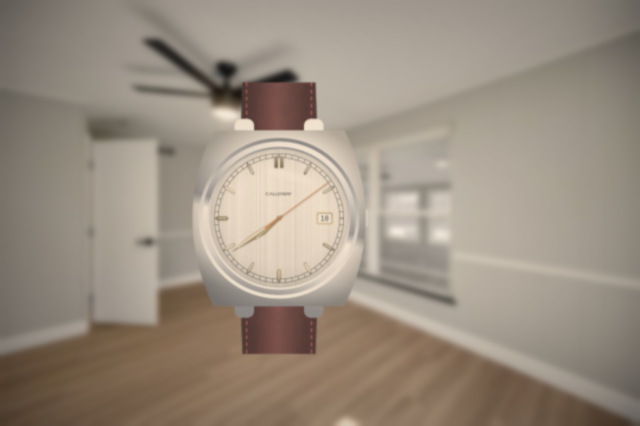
7:39:09
